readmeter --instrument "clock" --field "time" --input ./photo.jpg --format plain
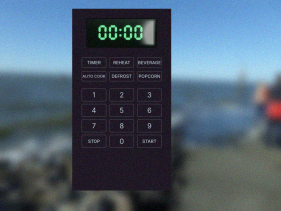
0:00
